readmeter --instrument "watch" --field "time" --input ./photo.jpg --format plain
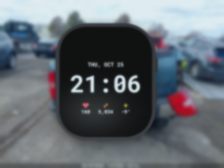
21:06
